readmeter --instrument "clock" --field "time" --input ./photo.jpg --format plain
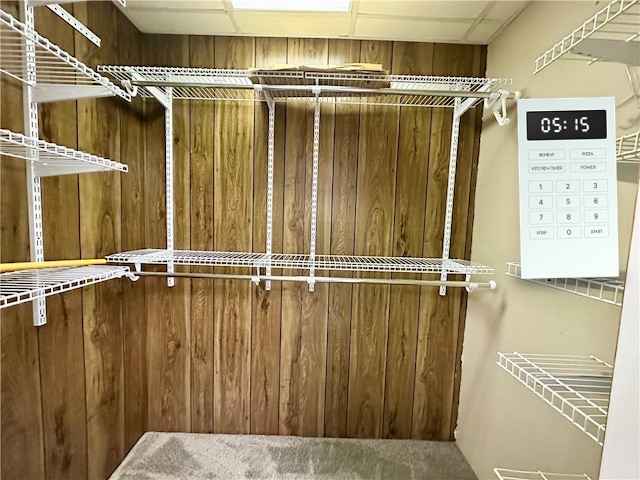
5:15
